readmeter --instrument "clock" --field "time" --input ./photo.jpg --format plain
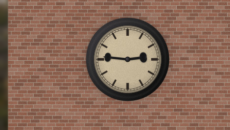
2:46
